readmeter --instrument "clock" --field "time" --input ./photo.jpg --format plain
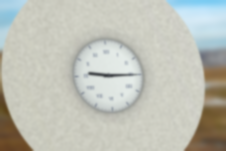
9:15
